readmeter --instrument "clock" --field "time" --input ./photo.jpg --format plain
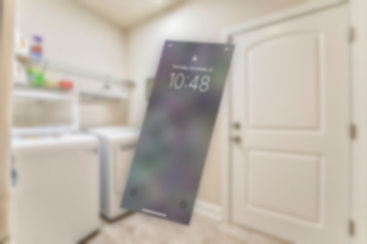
10:48
